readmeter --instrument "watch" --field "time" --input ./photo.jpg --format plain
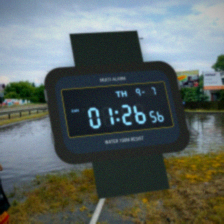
1:26:56
